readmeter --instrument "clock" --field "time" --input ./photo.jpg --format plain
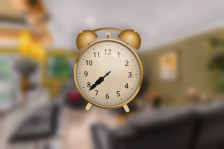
7:38
